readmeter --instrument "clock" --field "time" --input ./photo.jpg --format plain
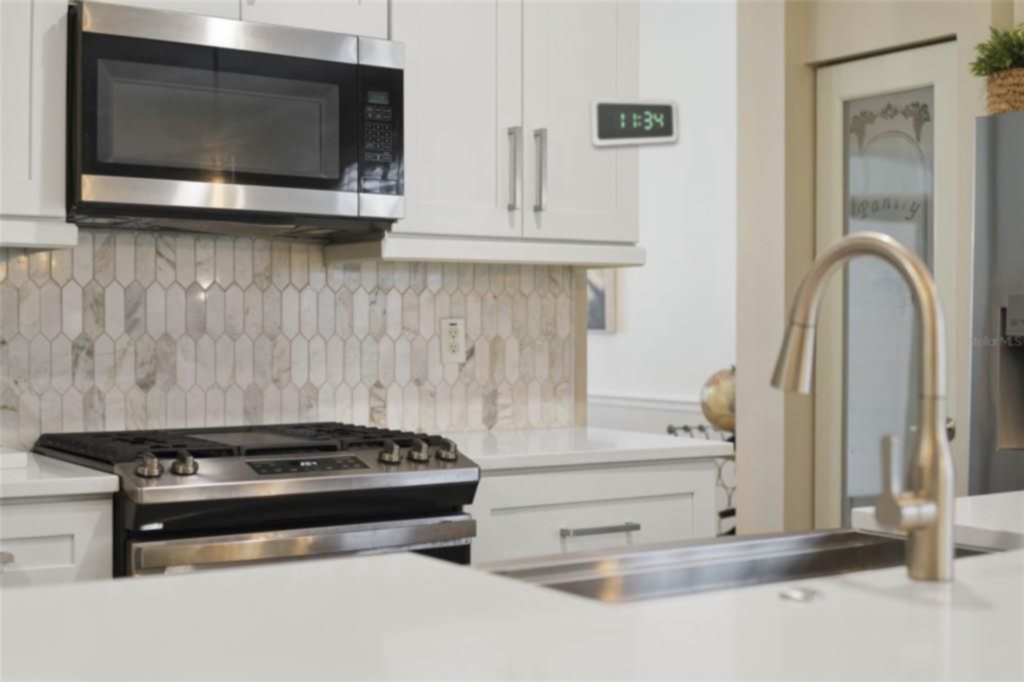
11:34
